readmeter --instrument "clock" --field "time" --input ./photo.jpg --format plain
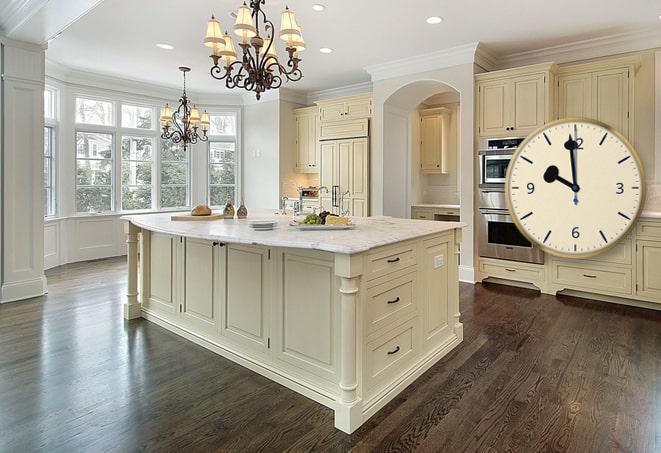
9:59:00
